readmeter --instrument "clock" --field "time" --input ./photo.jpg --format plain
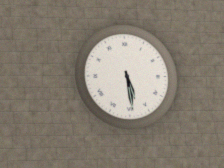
5:29
